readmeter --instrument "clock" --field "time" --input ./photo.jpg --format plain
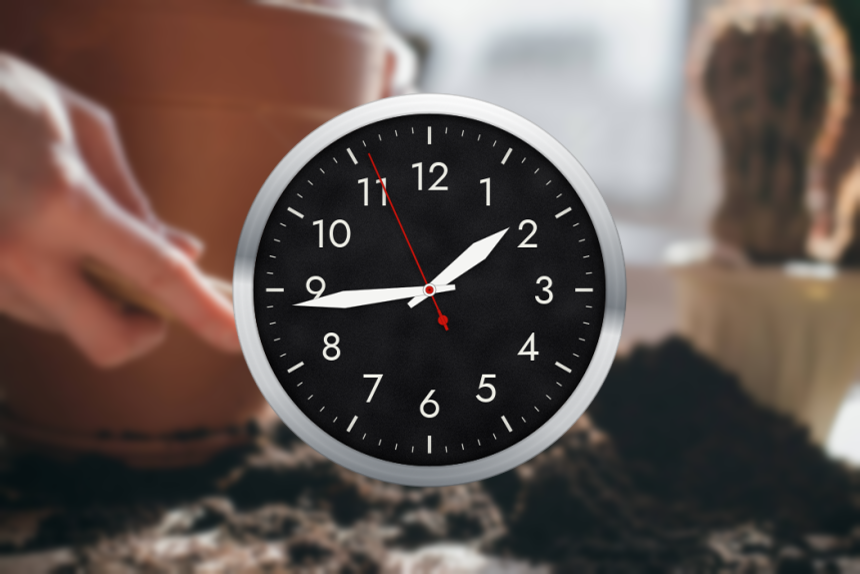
1:43:56
